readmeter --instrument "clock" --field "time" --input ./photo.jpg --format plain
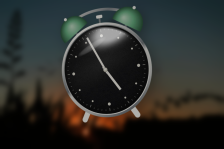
4:56
